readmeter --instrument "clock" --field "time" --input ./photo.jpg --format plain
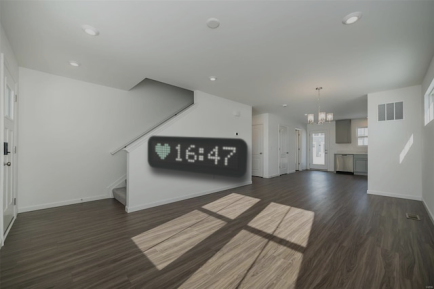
16:47
